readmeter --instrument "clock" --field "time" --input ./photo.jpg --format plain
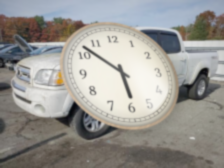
5:52
